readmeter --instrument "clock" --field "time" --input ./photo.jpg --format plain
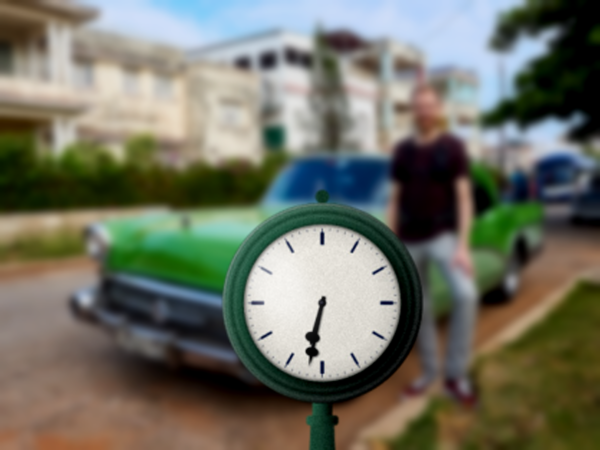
6:32
